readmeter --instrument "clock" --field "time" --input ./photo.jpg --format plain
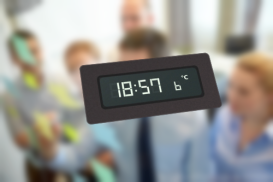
18:57
